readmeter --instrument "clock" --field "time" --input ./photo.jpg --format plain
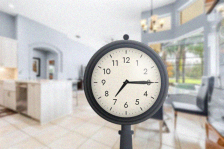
7:15
